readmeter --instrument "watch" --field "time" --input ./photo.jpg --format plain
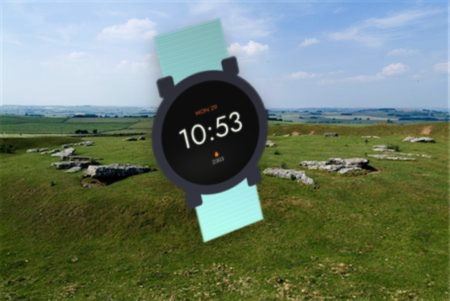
10:53
